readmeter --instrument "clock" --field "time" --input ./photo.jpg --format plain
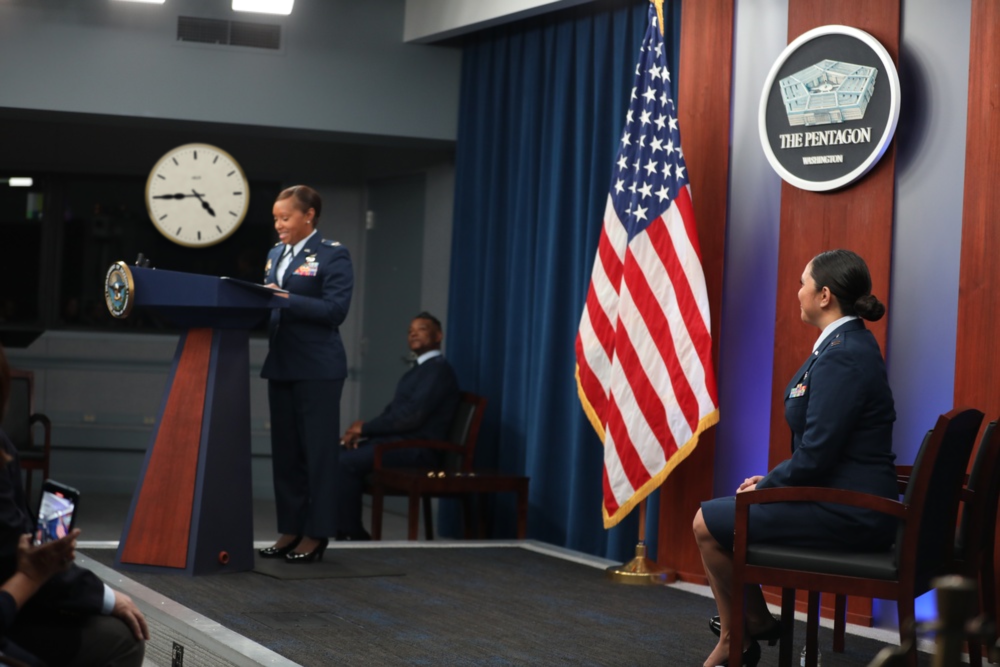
4:45
